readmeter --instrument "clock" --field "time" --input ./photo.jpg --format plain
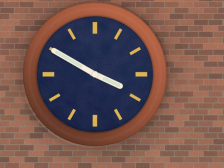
3:50
